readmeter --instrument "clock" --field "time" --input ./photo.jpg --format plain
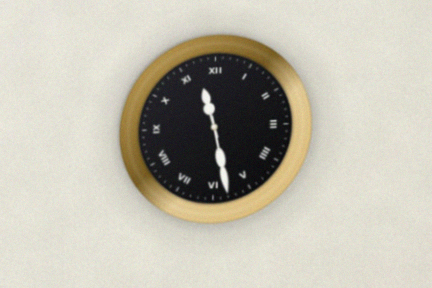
11:28
